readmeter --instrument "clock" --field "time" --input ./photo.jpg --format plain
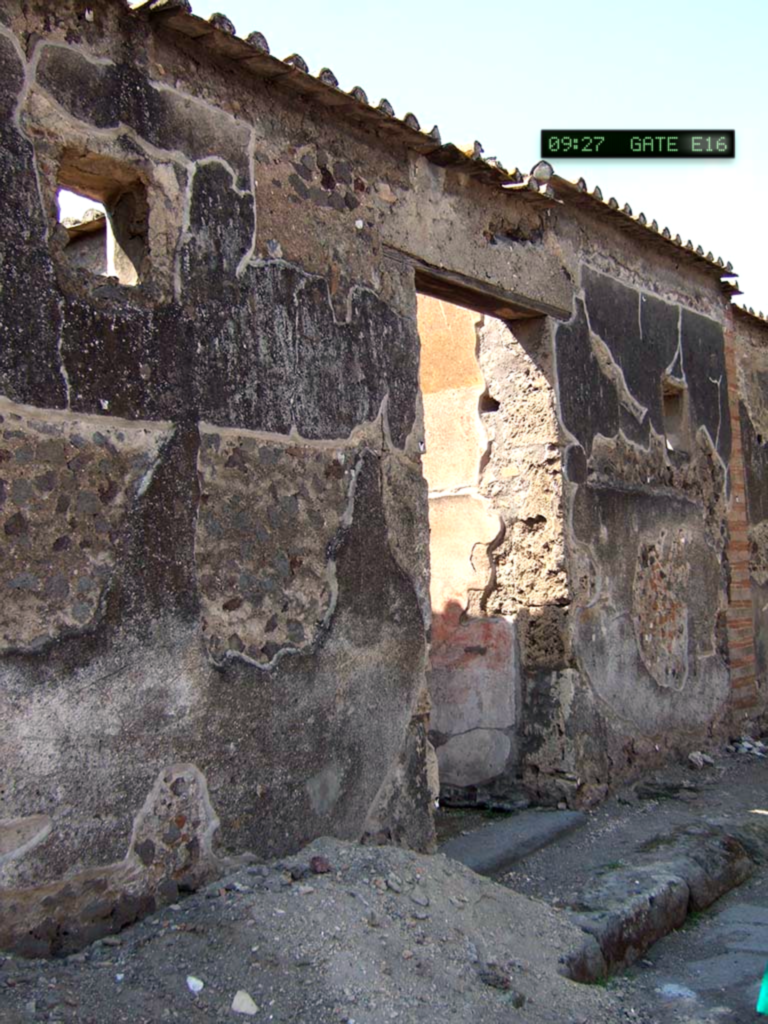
9:27
